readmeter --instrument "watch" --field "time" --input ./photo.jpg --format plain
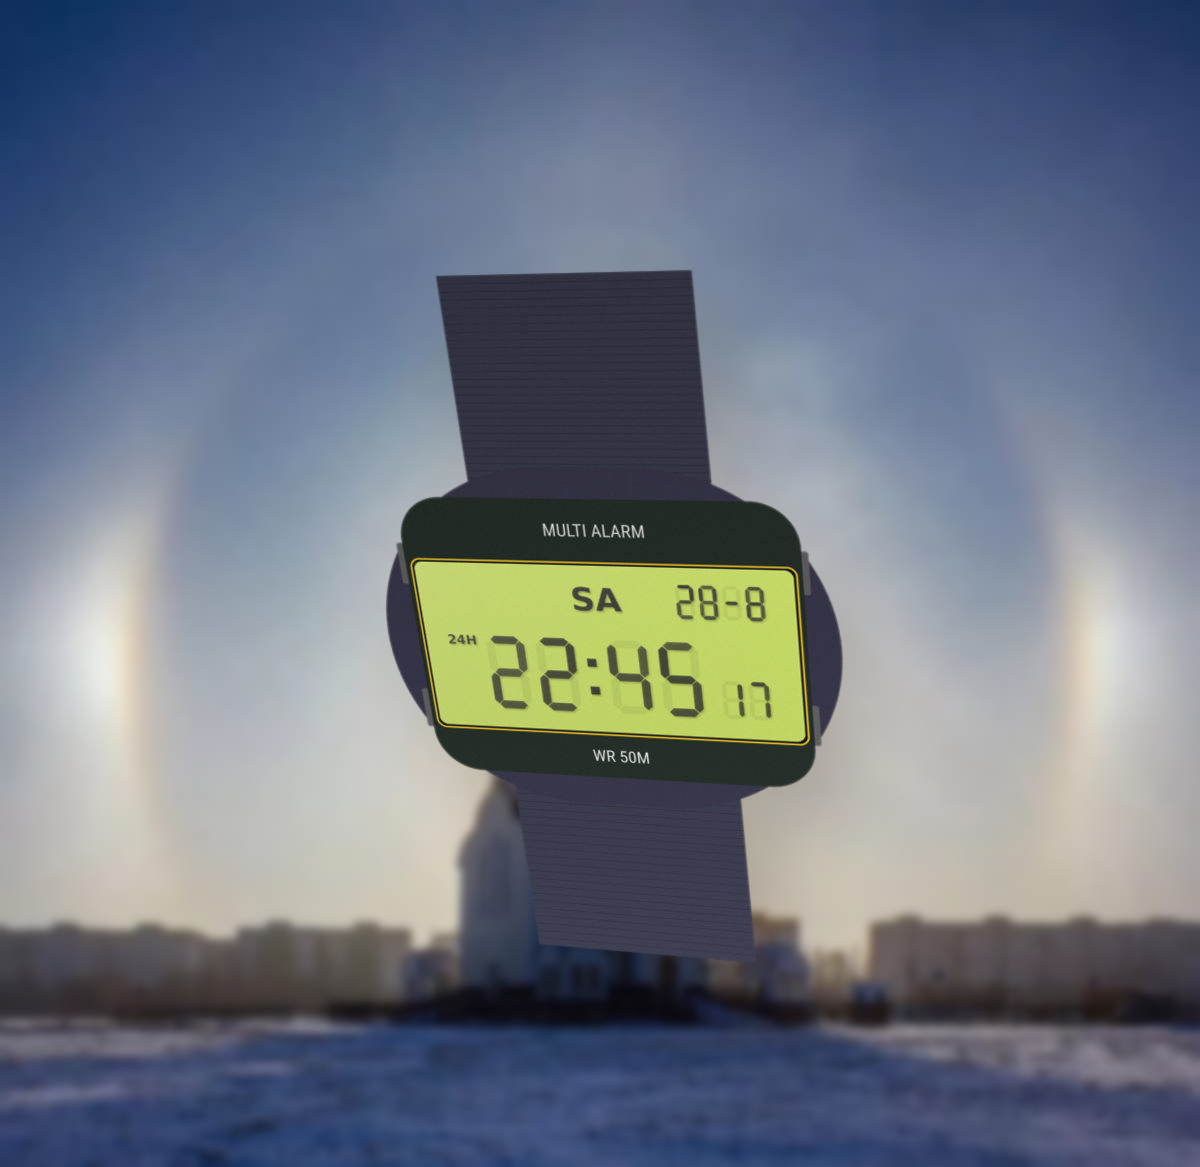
22:45:17
